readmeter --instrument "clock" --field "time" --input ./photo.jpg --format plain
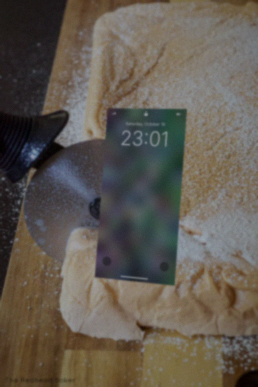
23:01
